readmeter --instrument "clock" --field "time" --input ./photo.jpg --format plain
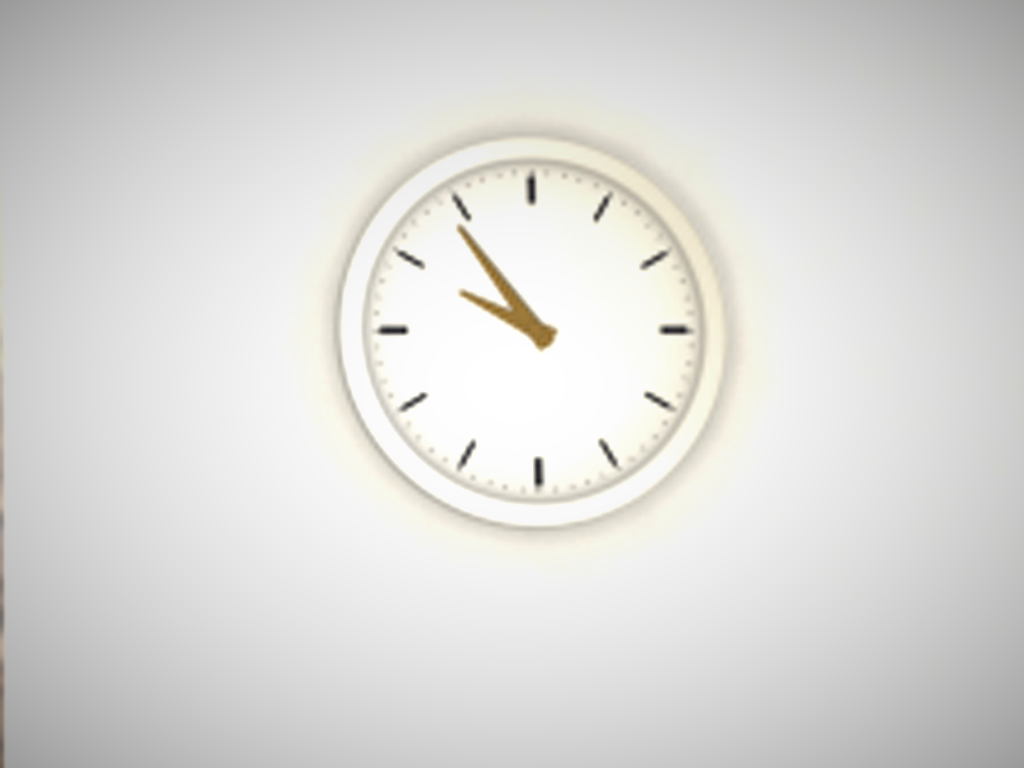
9:54
